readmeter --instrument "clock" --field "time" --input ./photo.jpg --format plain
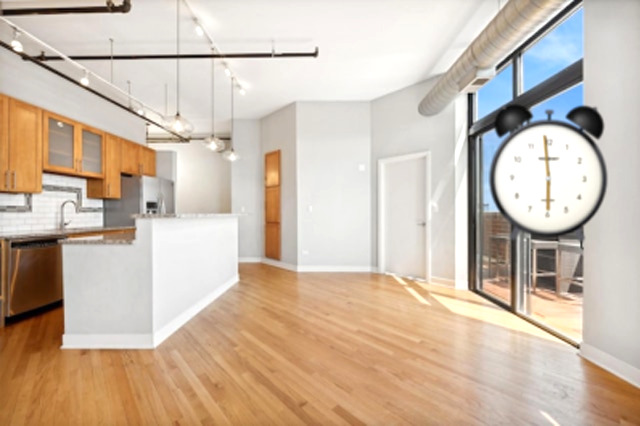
5:59
